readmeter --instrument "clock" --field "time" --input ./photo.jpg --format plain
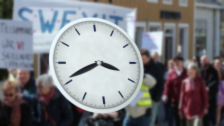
3:41
